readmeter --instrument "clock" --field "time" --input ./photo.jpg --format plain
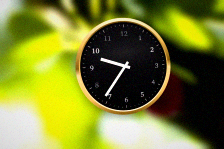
9:36
